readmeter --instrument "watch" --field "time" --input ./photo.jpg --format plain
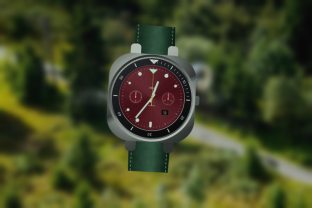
12:36
